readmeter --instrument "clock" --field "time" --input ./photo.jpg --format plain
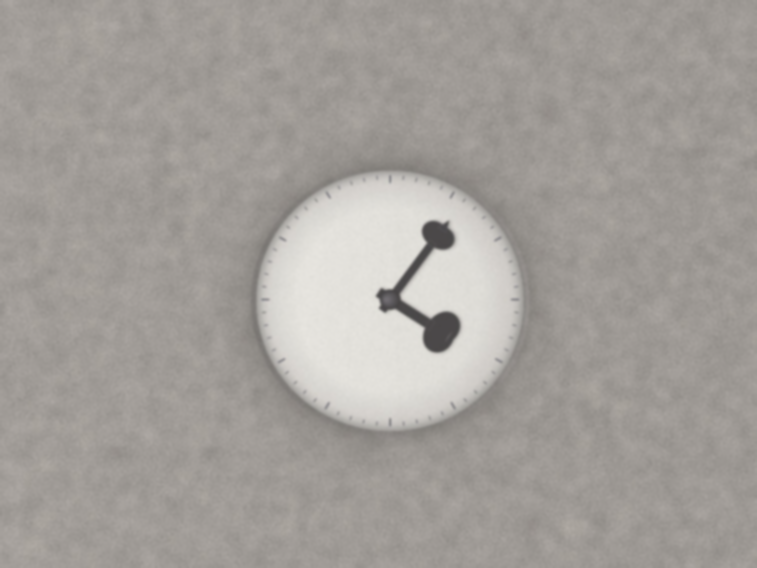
4:06
